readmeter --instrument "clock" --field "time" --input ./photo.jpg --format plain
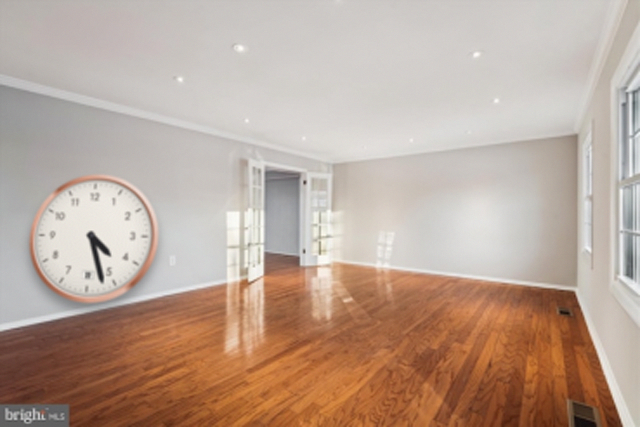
4:27
